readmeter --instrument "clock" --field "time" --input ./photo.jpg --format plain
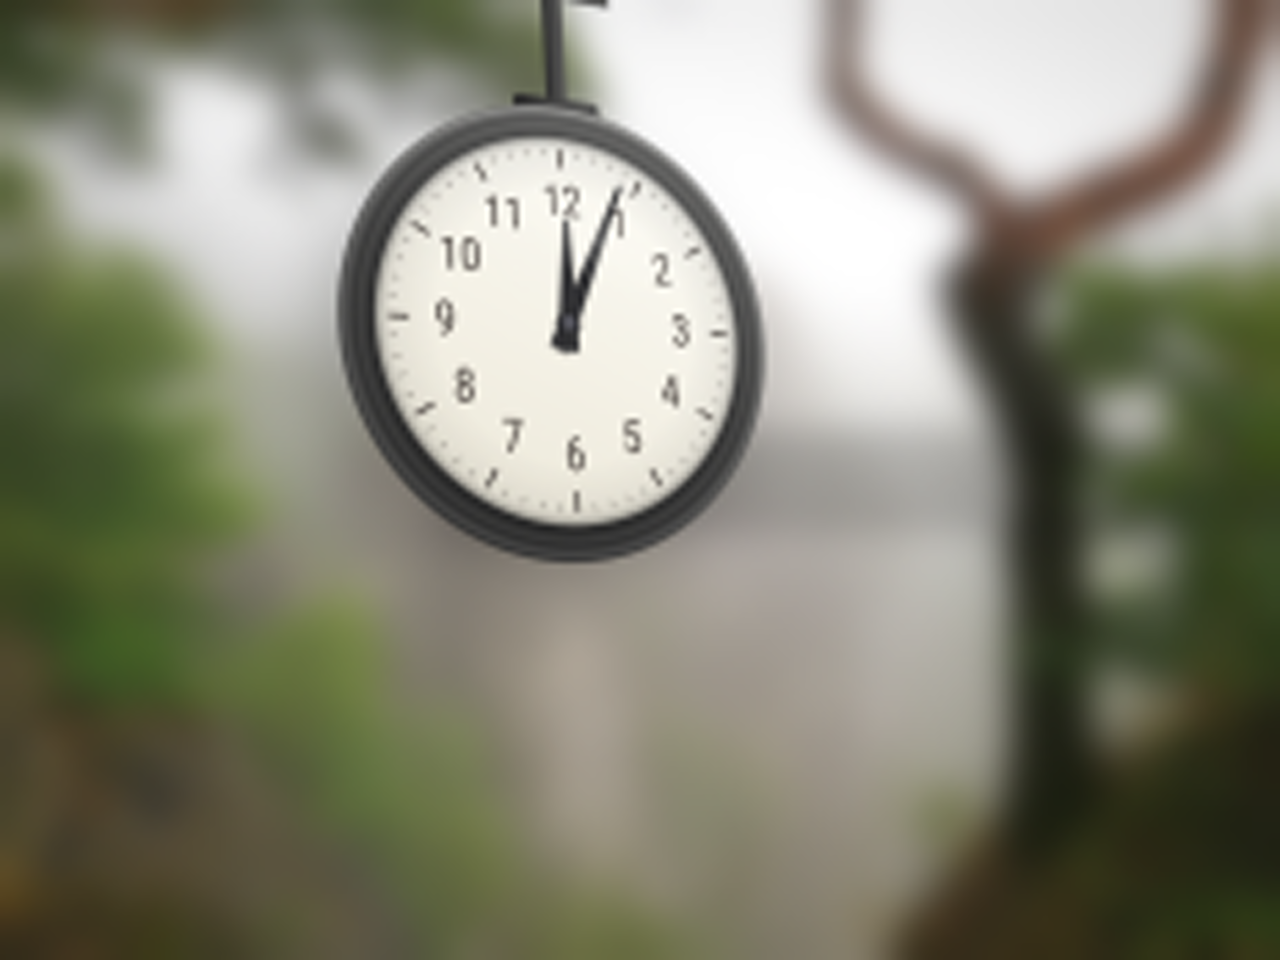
12:04
